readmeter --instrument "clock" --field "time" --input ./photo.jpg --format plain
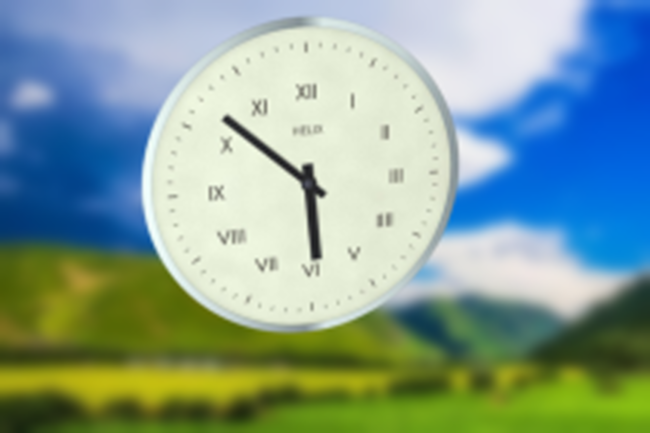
5:52
